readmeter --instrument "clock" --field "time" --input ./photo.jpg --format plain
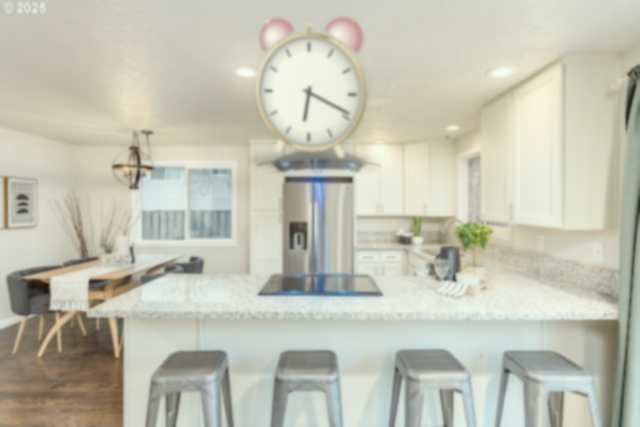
6:19
